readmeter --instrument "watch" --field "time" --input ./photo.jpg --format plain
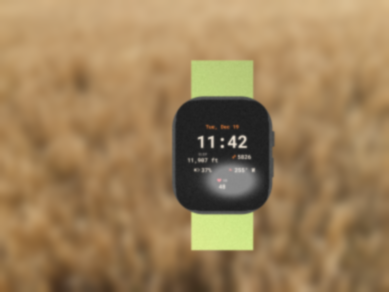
11:42
